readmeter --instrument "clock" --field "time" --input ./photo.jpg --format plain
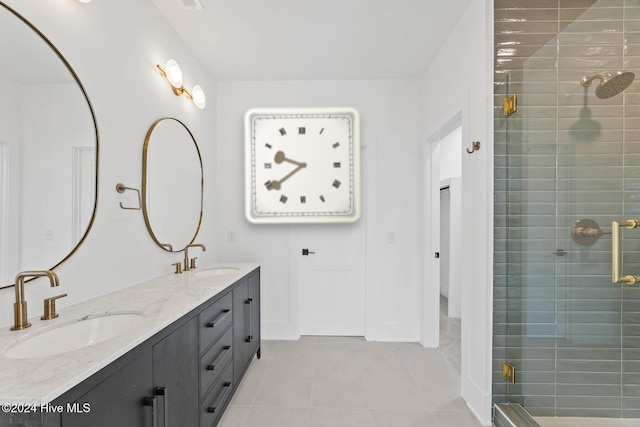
9:39
